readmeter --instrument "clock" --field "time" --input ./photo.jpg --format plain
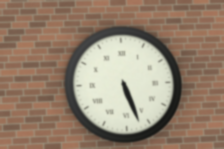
5:27
